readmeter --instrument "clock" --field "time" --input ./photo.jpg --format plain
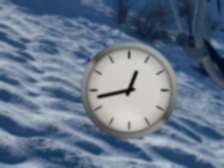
12:43
